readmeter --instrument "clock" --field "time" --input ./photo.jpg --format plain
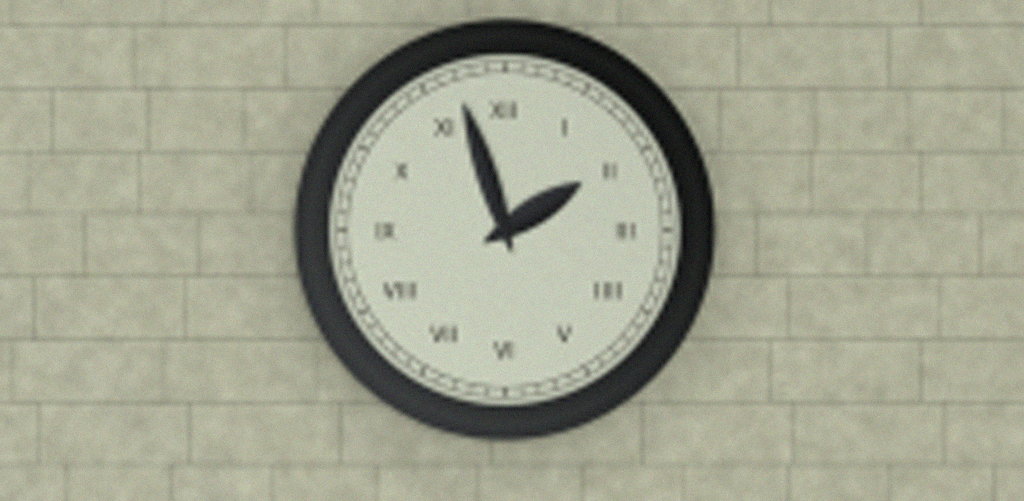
1:57
